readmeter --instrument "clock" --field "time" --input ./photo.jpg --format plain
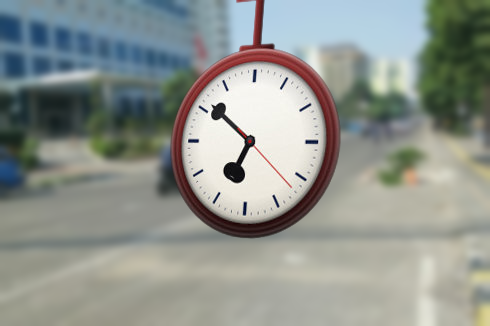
6:51:22
